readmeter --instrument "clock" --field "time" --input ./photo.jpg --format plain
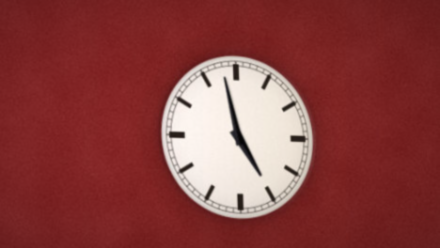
4:58
